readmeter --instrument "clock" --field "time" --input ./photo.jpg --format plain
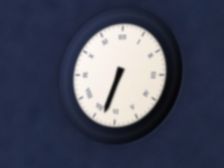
6:33
